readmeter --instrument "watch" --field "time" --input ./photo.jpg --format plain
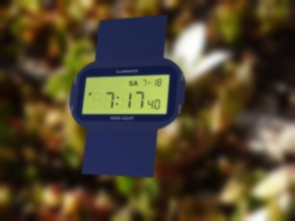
7:17
